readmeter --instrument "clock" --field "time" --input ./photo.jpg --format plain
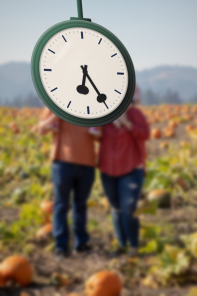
6:25
